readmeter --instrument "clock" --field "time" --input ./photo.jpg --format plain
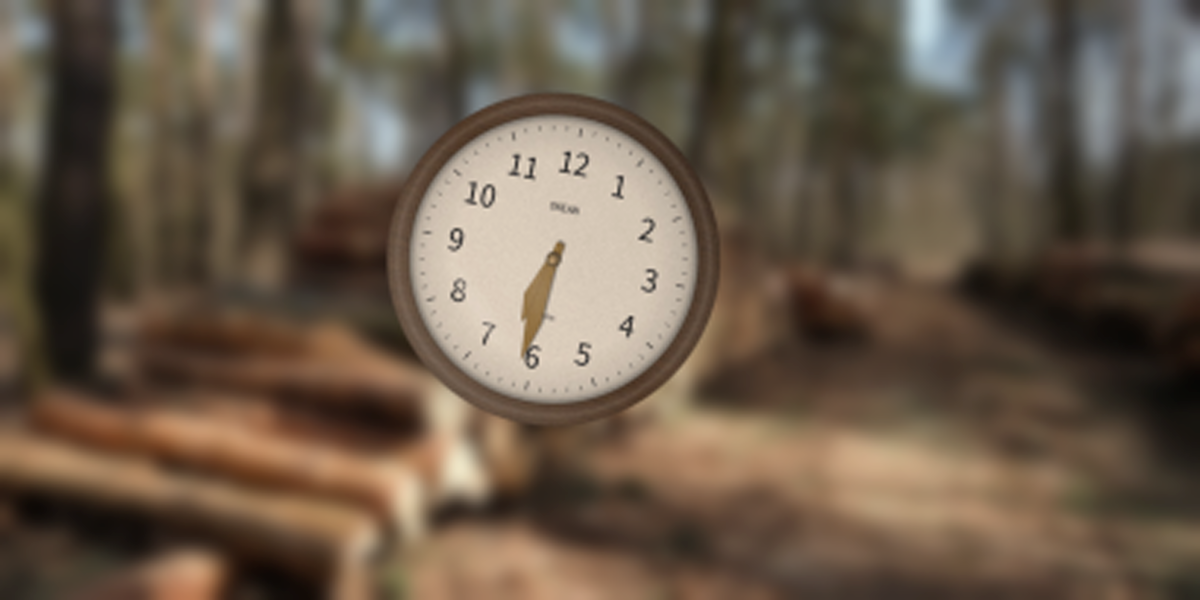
6:31
